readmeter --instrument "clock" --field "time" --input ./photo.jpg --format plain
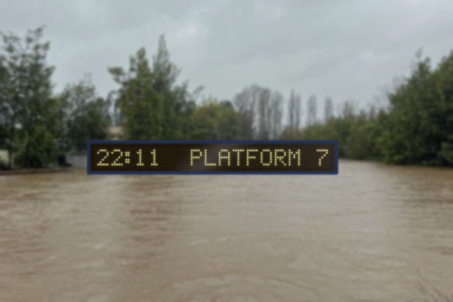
22:11
